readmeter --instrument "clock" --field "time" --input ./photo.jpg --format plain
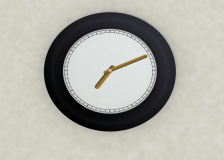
7:11
